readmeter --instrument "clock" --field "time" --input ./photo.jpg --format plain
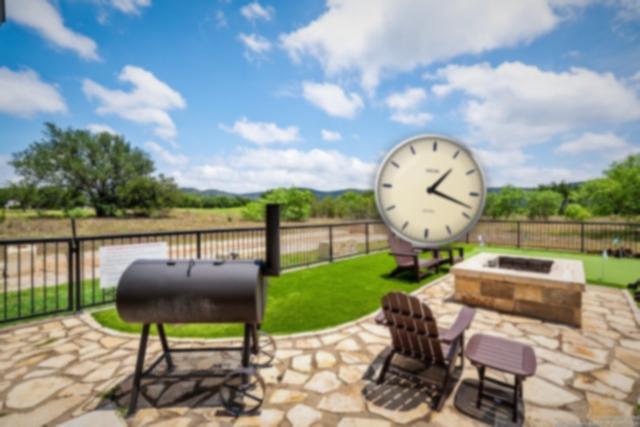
1:18
